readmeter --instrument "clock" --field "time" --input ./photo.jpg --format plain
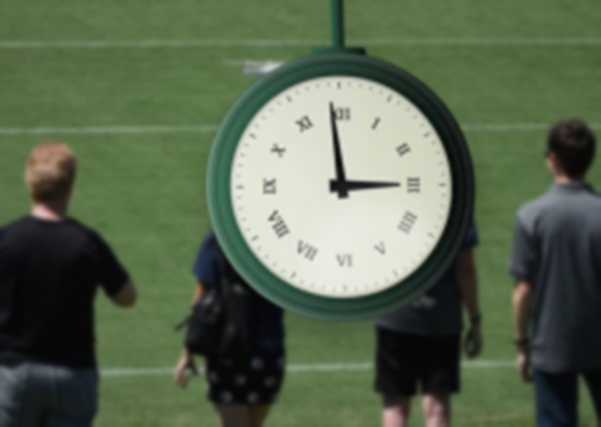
2:59
